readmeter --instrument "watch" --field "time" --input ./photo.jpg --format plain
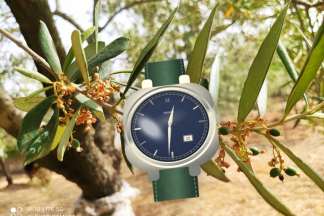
12:31
